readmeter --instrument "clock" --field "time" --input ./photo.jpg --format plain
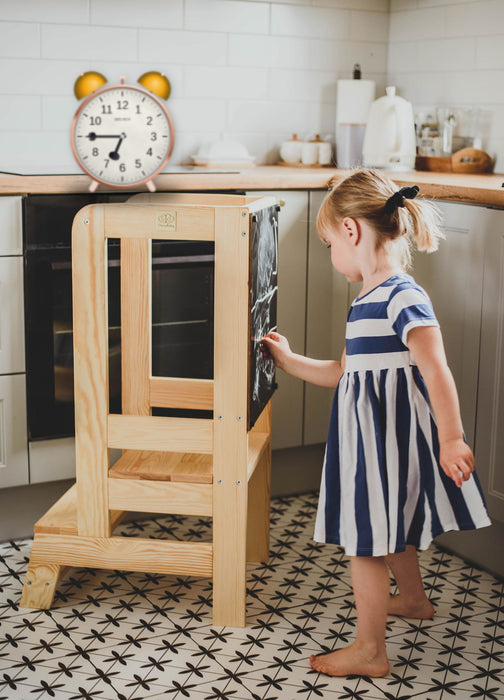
6:45
